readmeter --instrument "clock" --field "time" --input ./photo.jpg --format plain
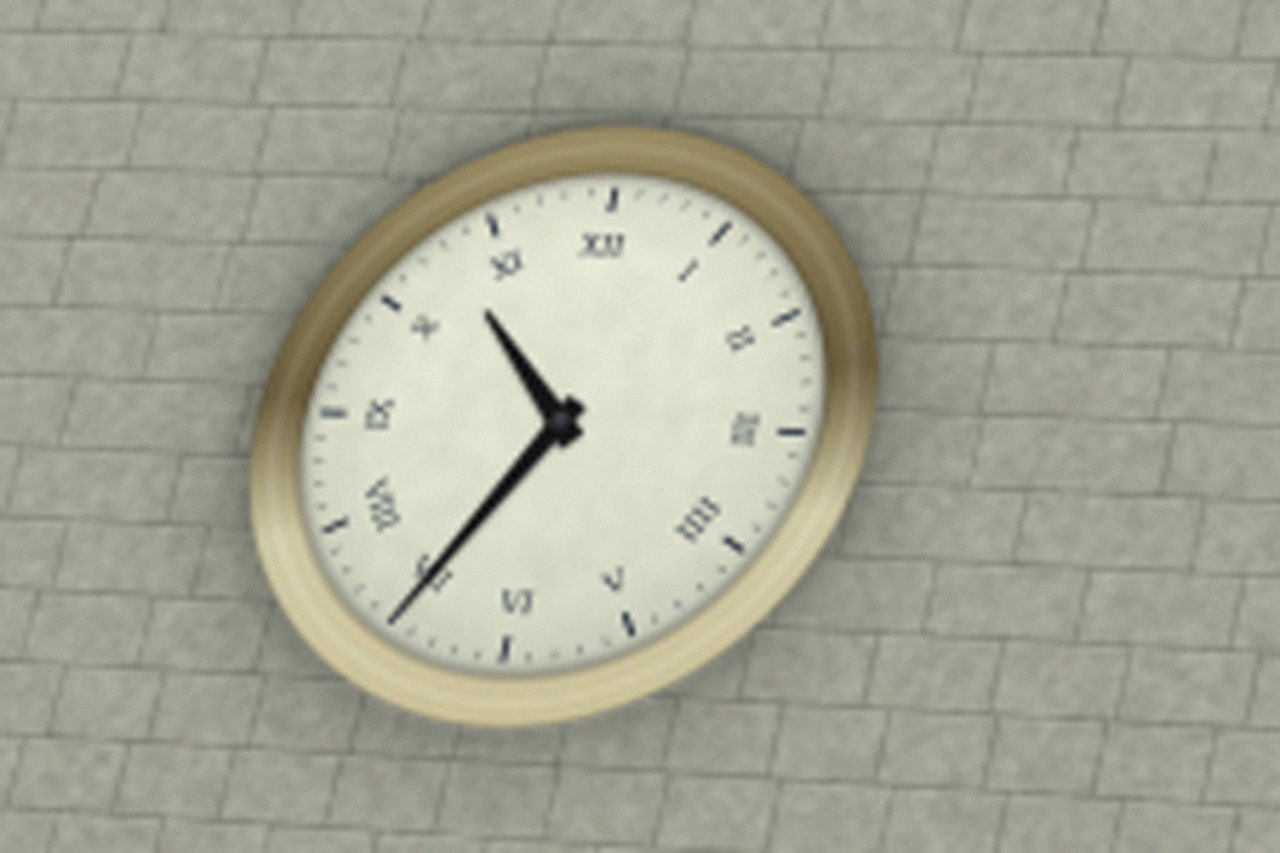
10:35
